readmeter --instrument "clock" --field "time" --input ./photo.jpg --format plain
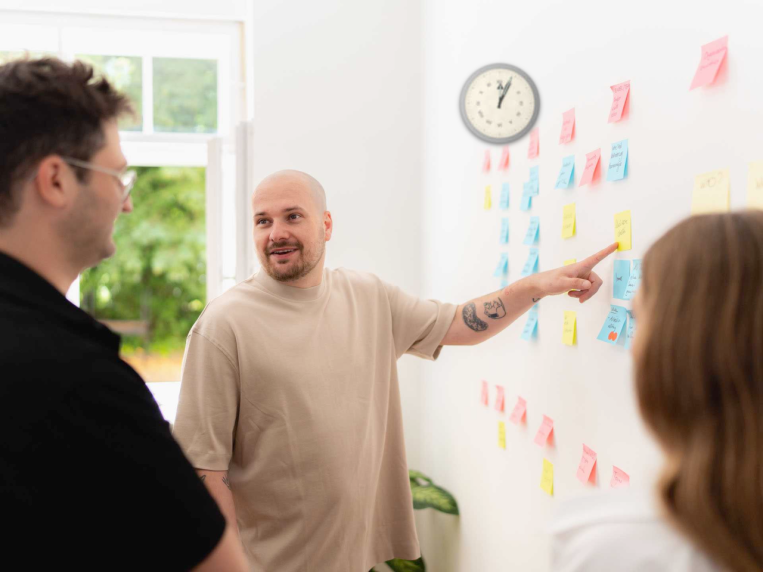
12:04
